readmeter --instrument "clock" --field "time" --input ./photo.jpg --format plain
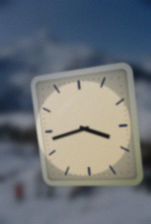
3:43
